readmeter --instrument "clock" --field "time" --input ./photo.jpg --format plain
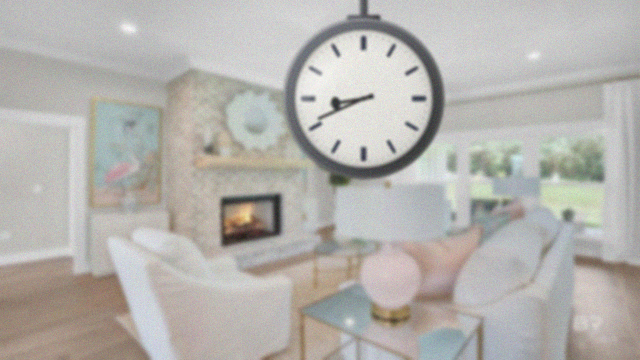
8:41
